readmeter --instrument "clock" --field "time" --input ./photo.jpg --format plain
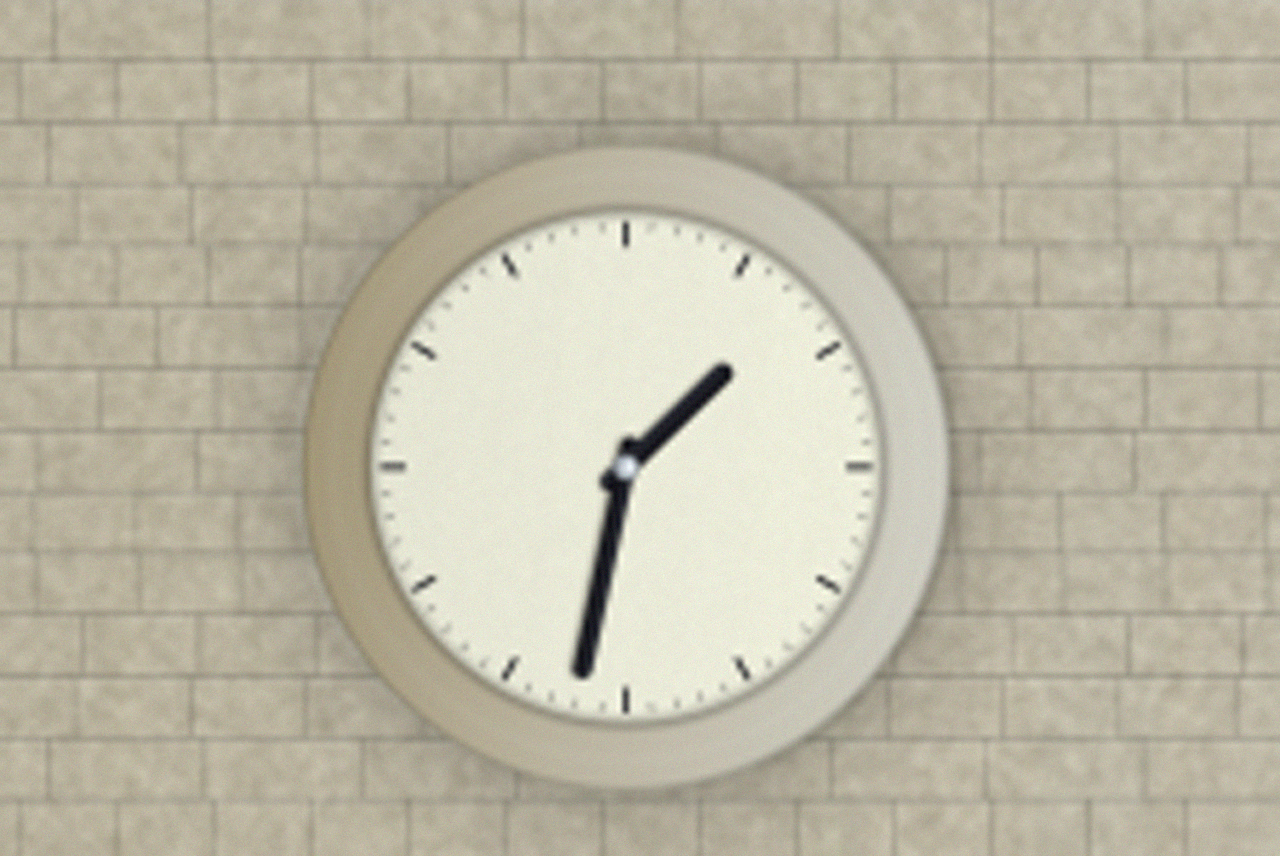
1:32
